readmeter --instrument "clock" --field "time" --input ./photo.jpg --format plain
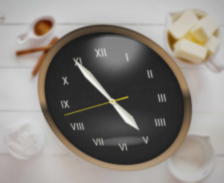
4:54:43
